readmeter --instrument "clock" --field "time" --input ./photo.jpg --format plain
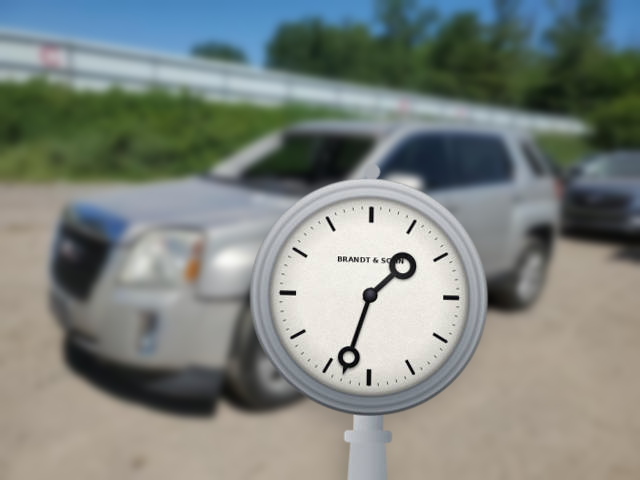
1:33
